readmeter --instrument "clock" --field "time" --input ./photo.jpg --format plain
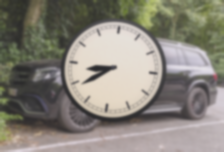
8:39
